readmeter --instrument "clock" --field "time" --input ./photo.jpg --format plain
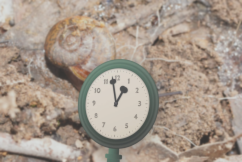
12:58
